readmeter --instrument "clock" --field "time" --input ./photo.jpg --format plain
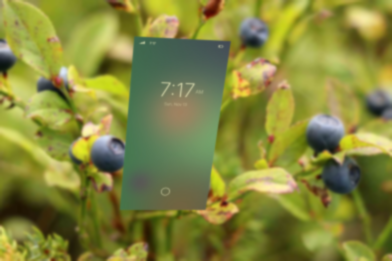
7:17
